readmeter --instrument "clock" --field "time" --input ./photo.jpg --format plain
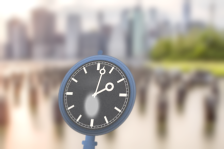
2:02
